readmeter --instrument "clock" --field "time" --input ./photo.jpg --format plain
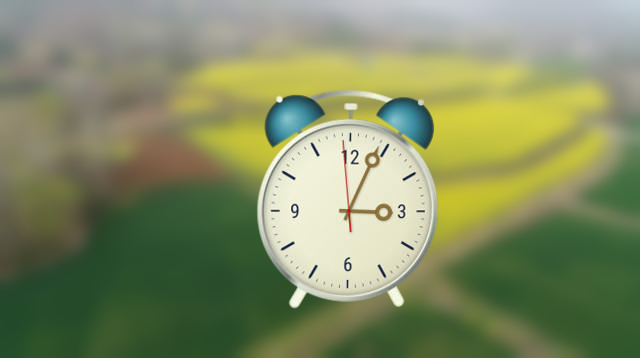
3:03:59
